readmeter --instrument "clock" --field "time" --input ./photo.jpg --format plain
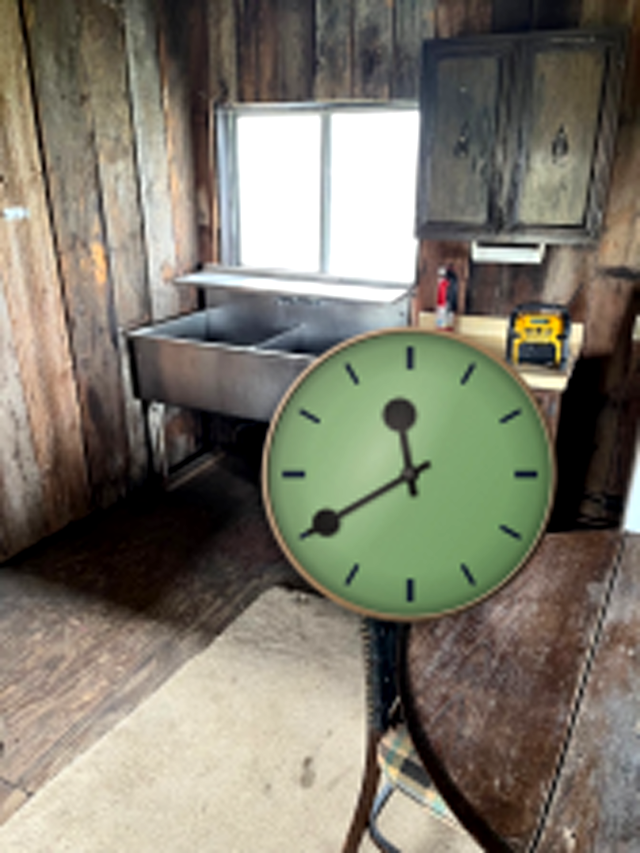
11:40
